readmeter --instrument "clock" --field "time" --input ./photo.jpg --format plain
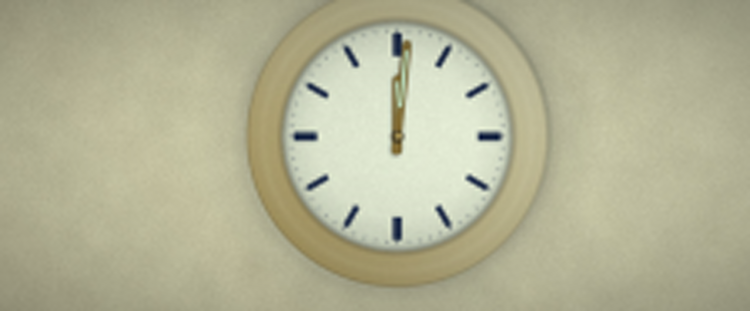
12:01
